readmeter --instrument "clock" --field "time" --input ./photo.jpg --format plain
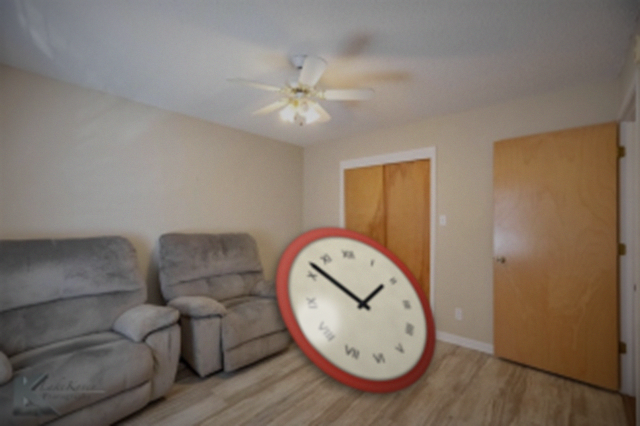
1:52
